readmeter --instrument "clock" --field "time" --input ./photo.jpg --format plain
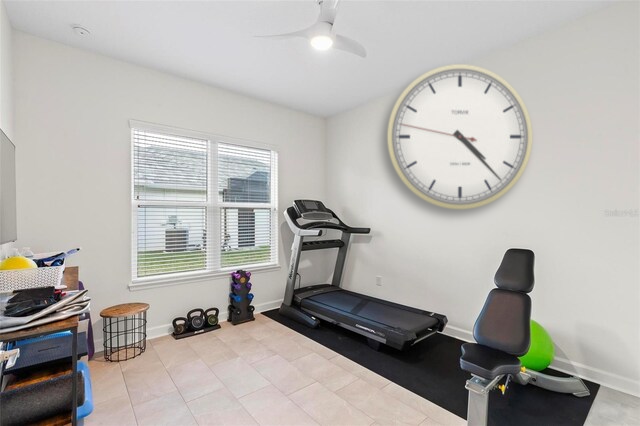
4:22:47
